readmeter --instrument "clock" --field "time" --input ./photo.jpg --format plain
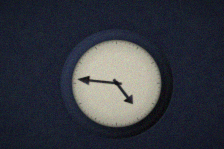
4:46
